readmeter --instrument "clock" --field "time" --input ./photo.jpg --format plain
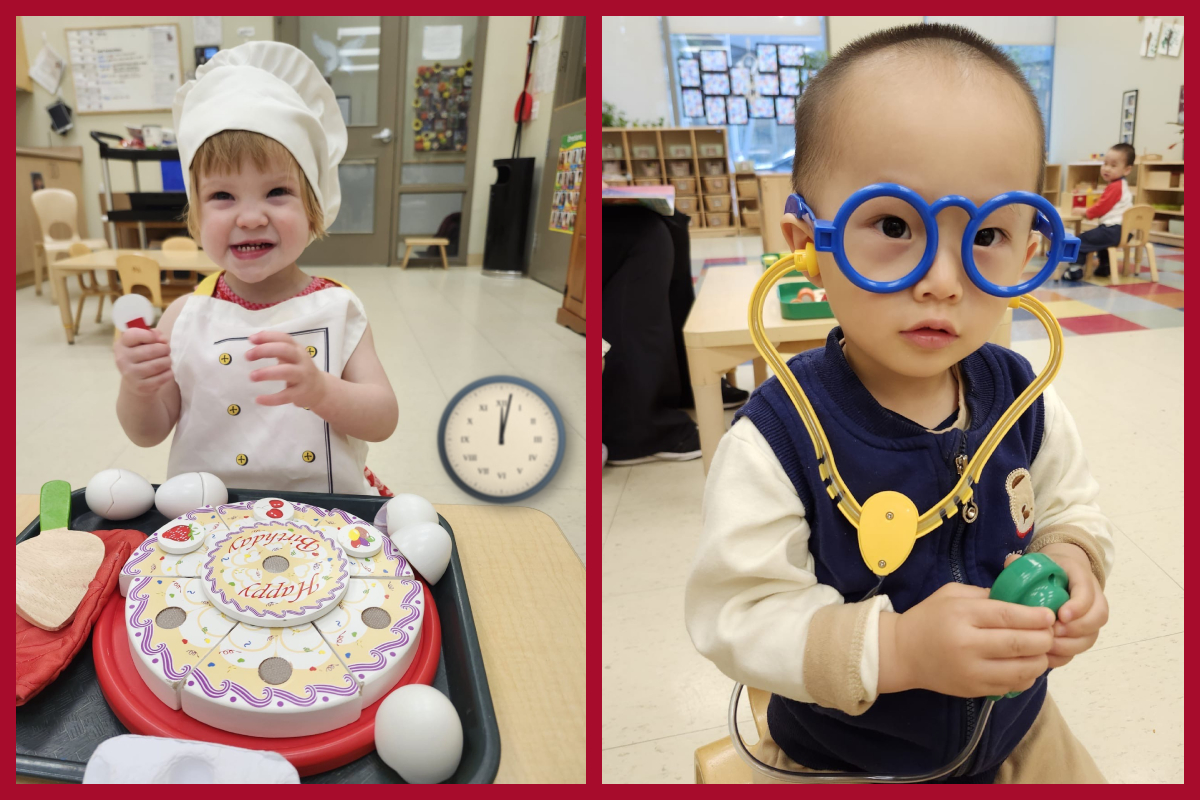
12:02
